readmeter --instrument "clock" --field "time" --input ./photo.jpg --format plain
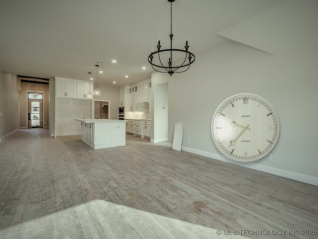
9:37
